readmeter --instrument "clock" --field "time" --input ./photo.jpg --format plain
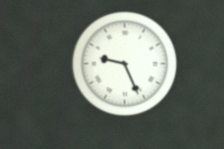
9:26
